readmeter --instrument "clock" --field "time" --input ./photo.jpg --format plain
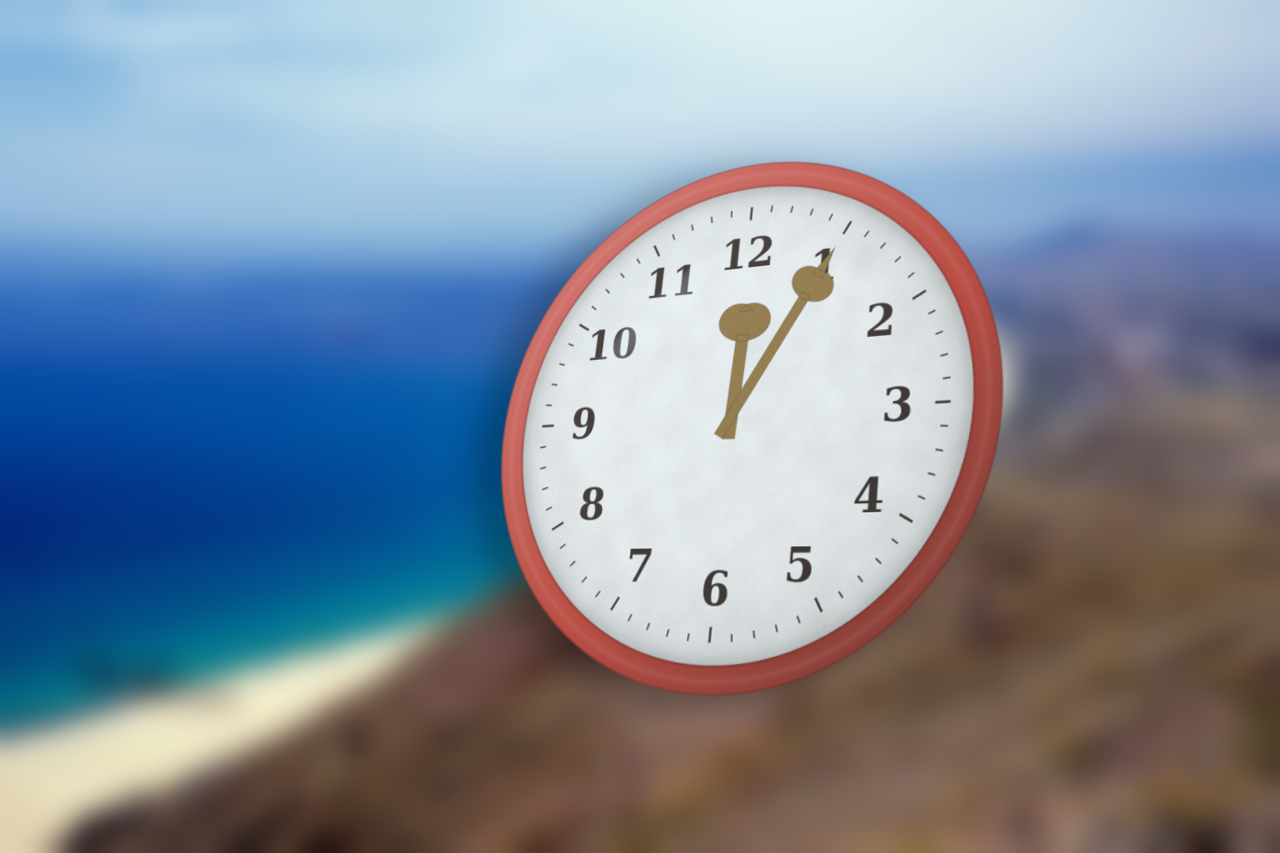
12:05
